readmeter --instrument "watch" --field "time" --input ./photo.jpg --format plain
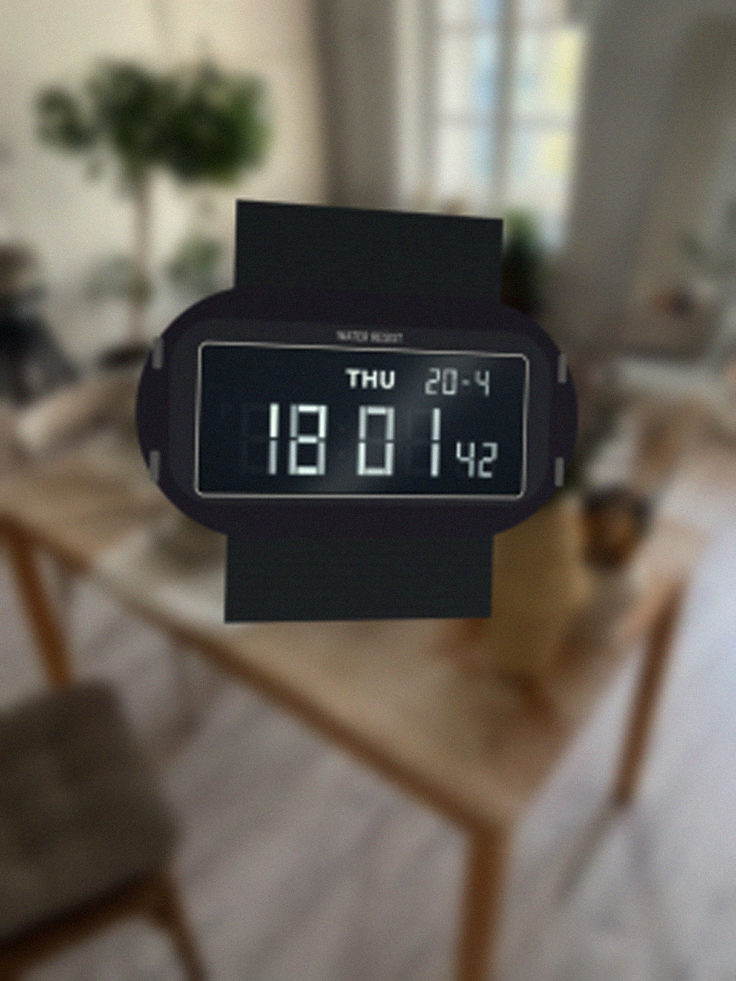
18:01:42
